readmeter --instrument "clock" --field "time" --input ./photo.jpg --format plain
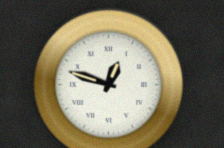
12:48
